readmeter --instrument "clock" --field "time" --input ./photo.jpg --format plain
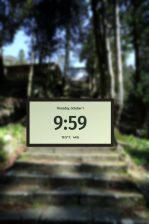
9:59
